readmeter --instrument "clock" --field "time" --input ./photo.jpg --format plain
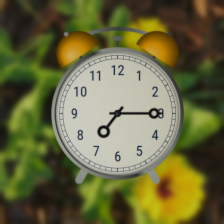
7:15
